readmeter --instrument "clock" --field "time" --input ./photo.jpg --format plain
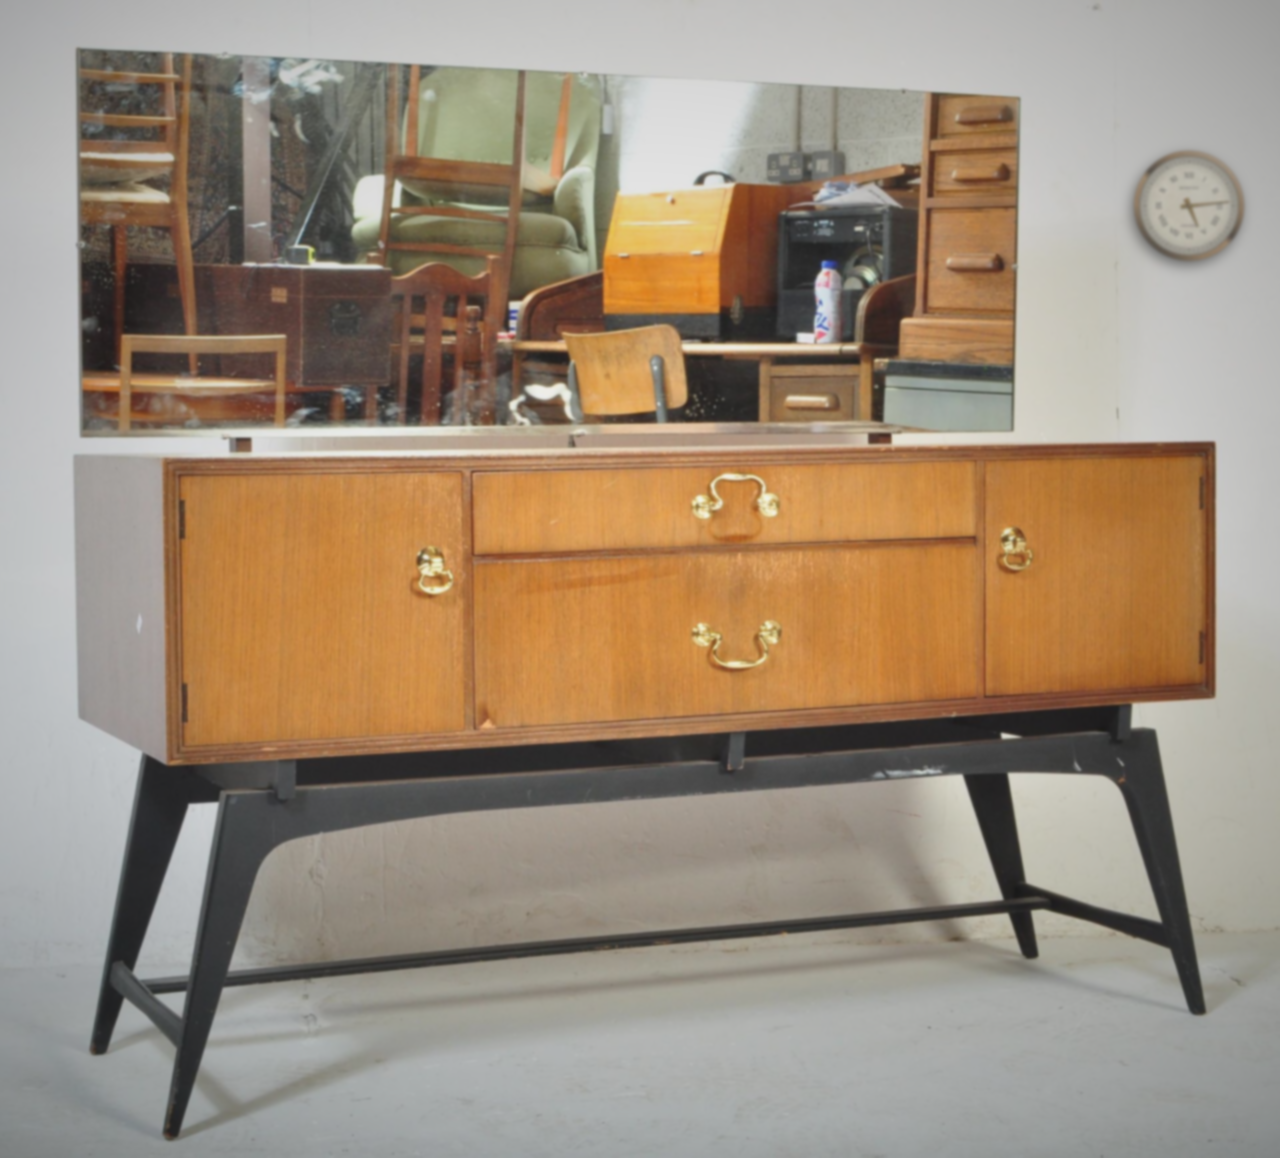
5:14
